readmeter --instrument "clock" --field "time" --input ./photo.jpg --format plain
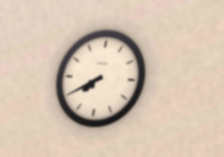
7:40
